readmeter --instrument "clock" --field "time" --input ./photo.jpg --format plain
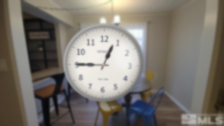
12:45
